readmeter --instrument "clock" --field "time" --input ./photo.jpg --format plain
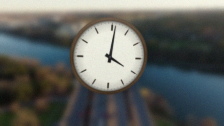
4:01
